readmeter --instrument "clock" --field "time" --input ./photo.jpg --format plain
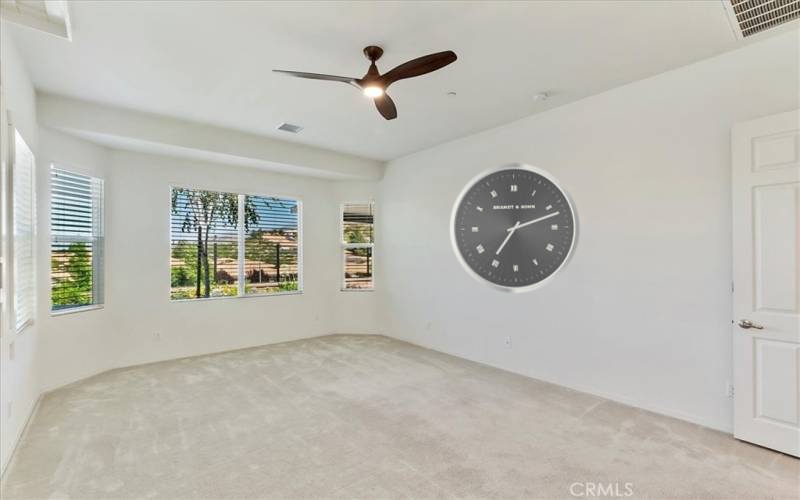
7:12
